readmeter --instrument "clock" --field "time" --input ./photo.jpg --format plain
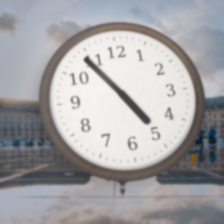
4:54
